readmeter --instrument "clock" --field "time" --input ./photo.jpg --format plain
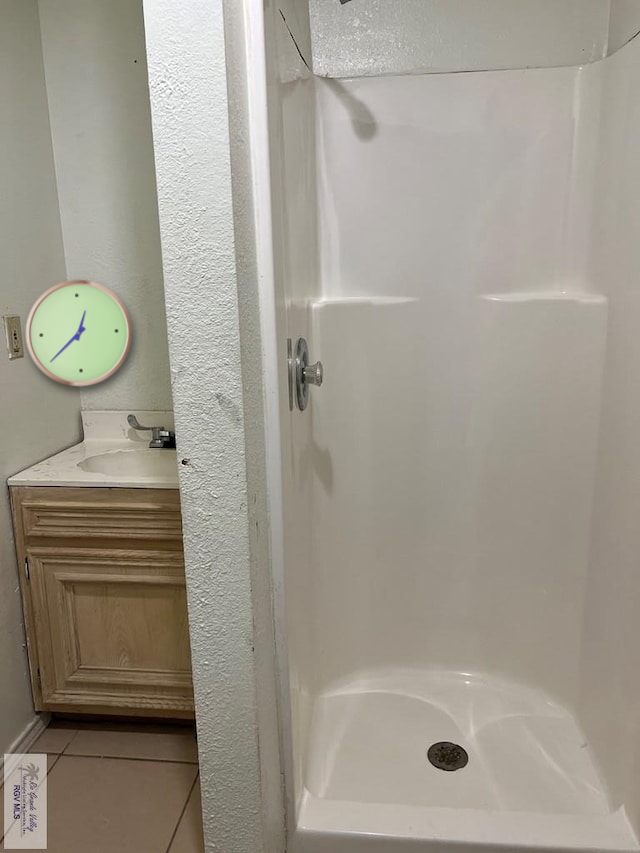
12:38
